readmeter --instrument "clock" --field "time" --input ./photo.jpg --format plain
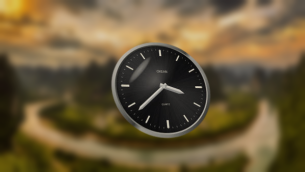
3:38
